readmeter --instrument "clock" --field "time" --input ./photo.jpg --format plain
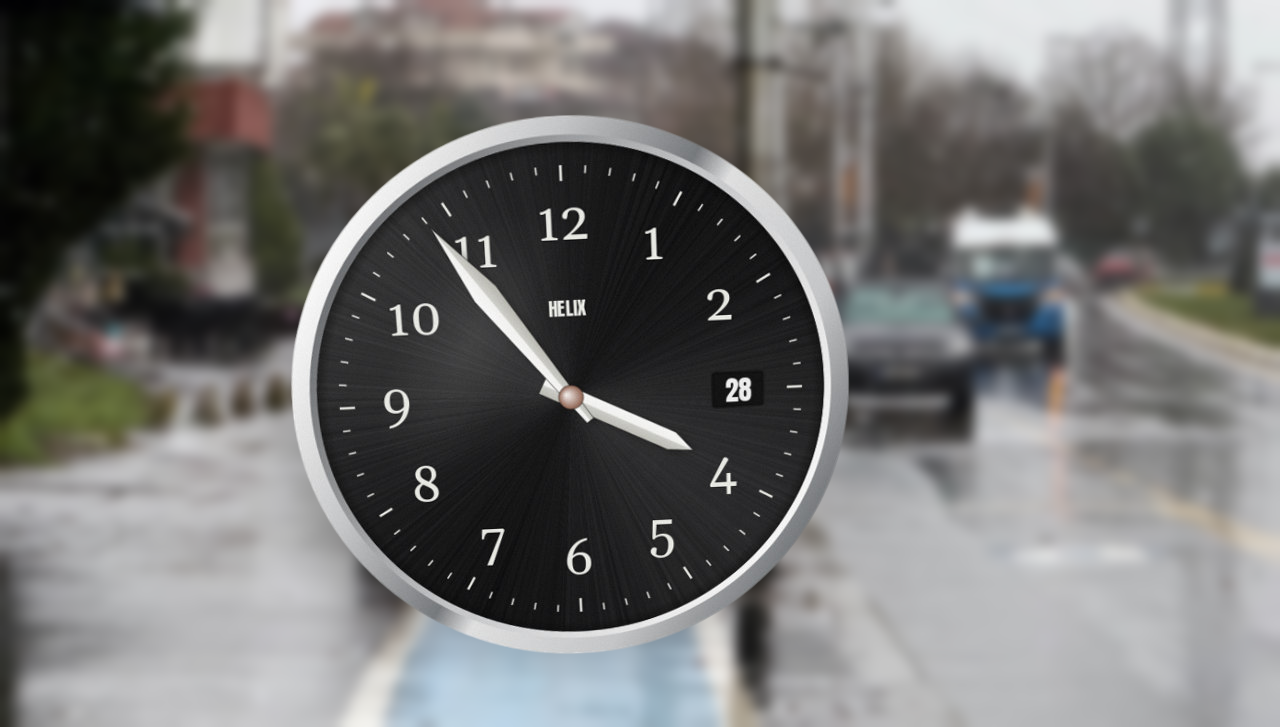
3:54
